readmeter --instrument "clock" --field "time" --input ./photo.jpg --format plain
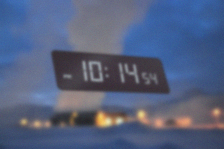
10:14
